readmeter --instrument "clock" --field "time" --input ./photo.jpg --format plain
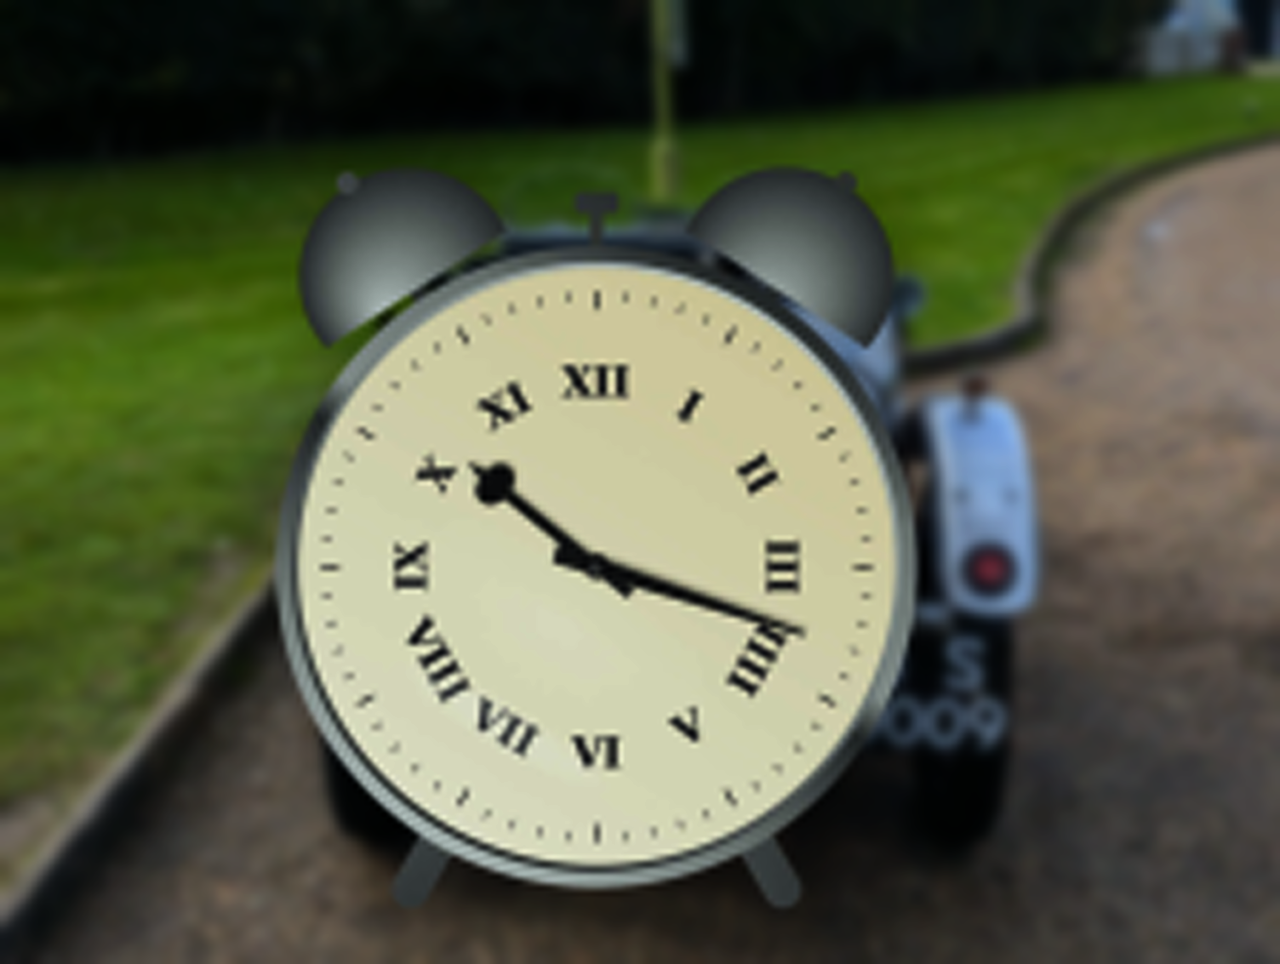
10:18
